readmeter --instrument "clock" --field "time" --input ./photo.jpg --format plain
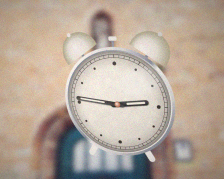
2:46
